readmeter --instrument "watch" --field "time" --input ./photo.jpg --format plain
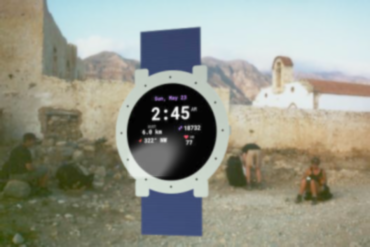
2:45
